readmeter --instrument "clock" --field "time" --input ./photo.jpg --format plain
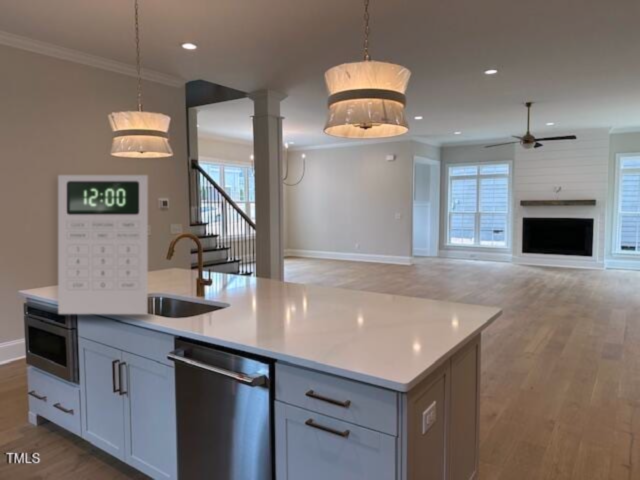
12:00
